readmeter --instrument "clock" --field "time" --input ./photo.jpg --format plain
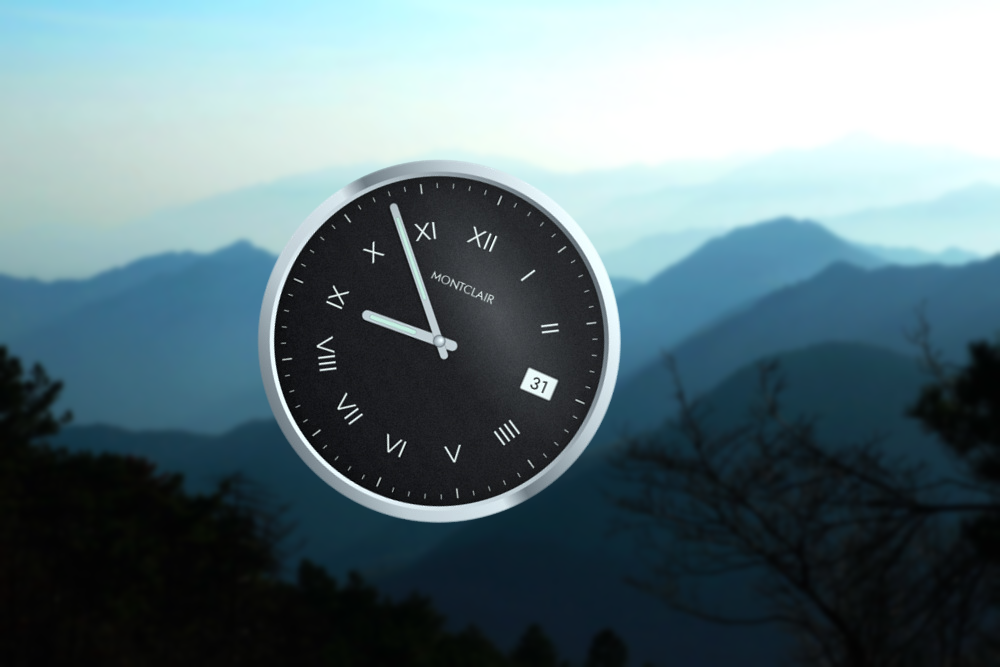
8:53
